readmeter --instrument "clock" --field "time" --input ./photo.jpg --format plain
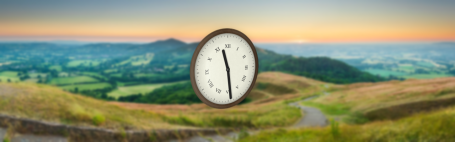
11:29
